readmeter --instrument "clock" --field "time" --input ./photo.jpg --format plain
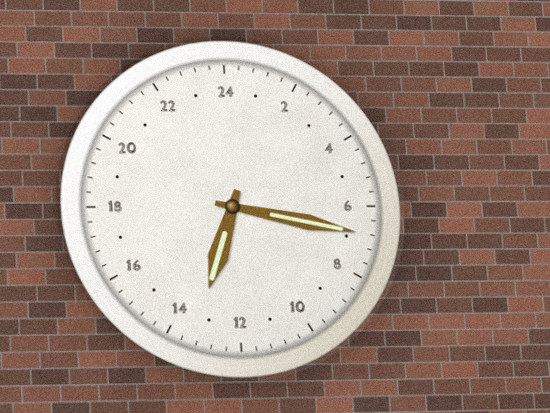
13:17
